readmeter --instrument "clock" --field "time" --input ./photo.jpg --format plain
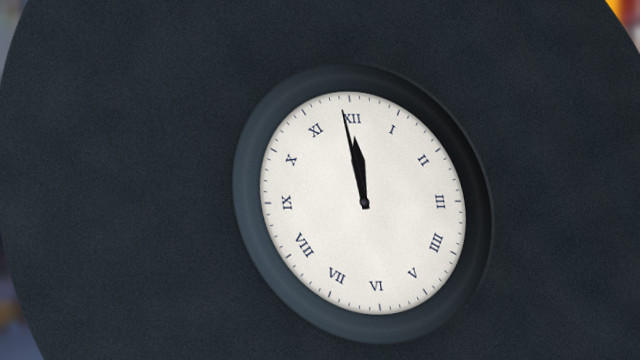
11:59
